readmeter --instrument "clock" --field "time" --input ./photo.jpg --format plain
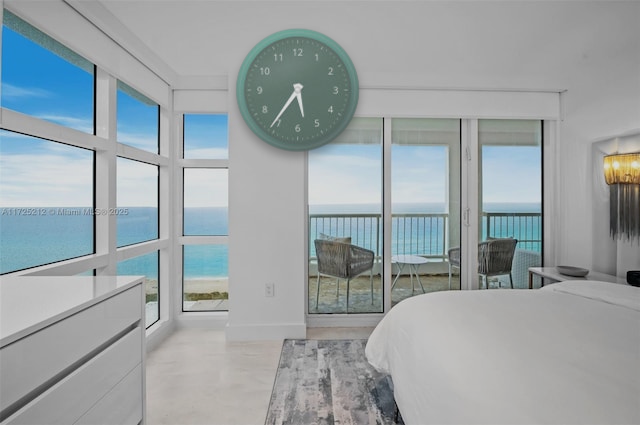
5:36
